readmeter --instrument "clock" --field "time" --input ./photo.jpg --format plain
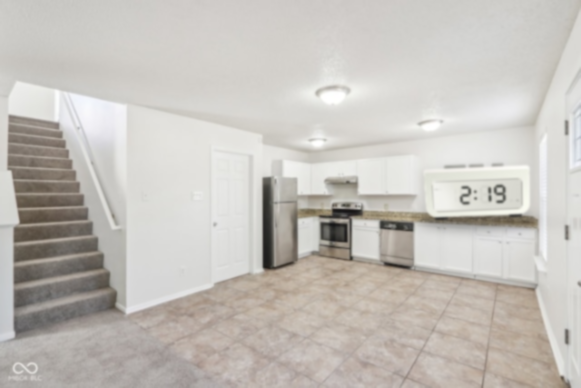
2:19
